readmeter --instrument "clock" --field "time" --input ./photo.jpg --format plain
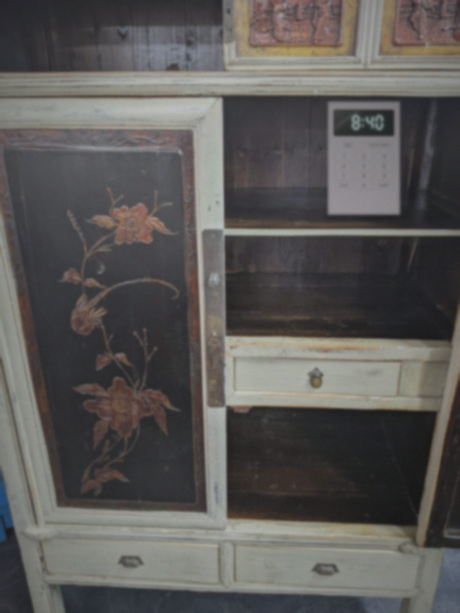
8:40
